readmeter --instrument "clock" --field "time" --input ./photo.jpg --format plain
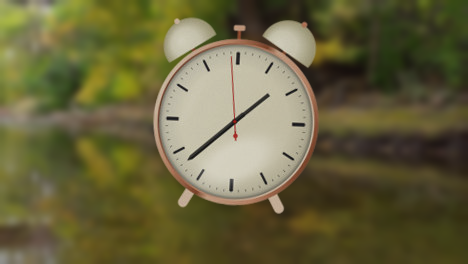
1:37:59
